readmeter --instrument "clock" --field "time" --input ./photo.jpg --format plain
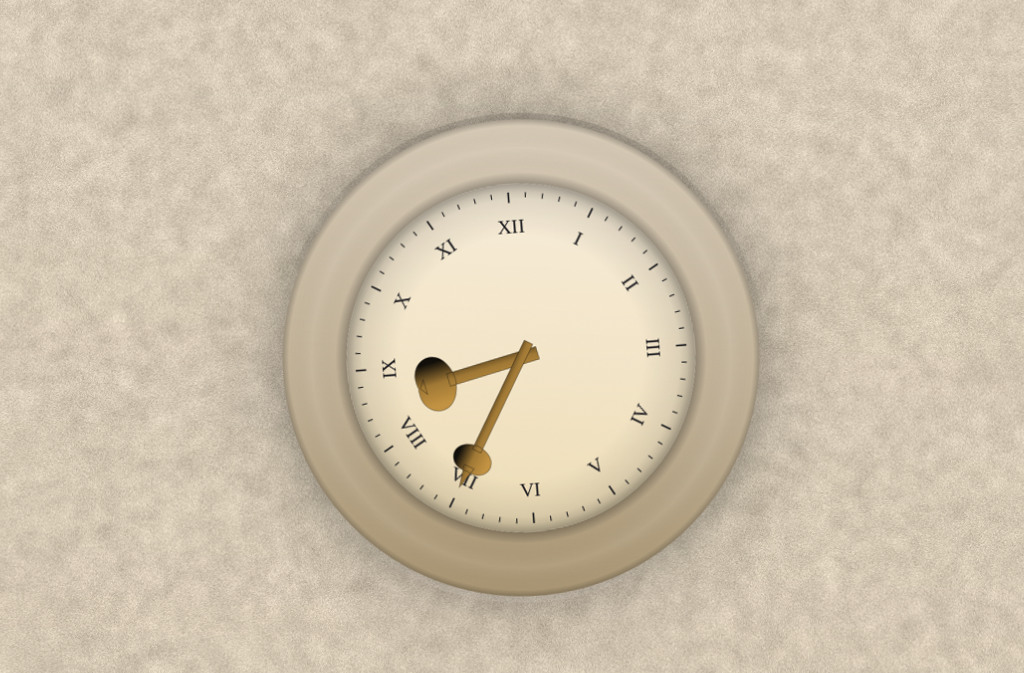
8:35
